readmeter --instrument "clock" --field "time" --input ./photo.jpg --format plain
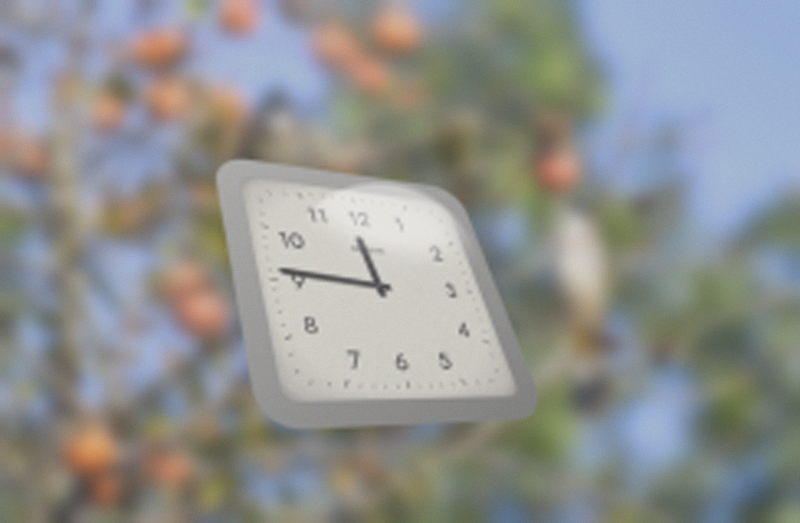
11:46
